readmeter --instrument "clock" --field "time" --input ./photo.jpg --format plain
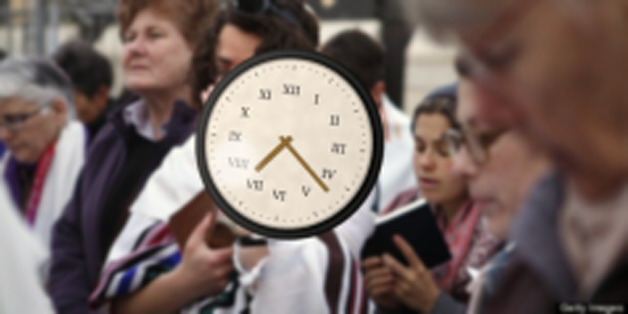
7:22
